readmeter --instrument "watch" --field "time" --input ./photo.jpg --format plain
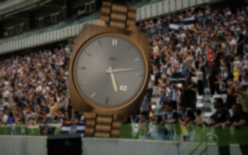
5:13
